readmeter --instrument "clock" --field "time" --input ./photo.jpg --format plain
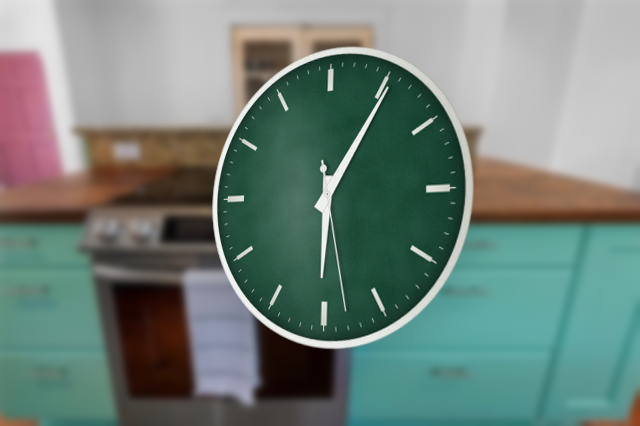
6:05:28
